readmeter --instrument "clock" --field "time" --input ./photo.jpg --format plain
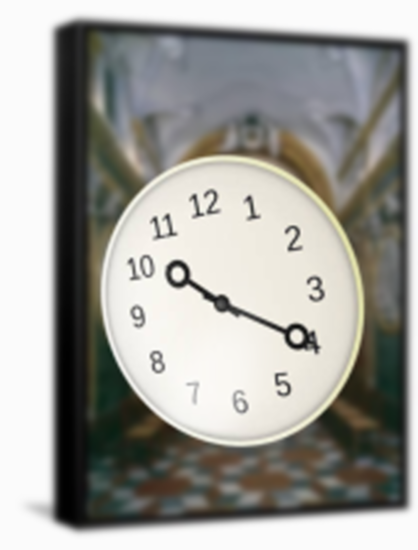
10:20
